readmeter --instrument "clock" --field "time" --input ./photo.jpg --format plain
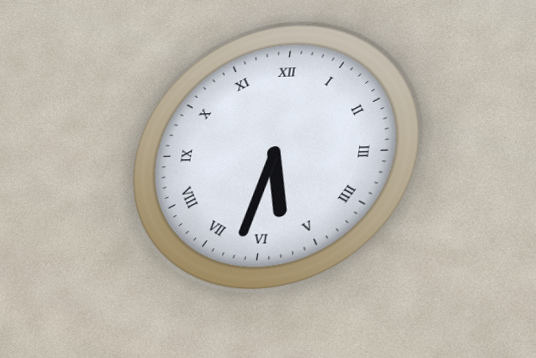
5:32
